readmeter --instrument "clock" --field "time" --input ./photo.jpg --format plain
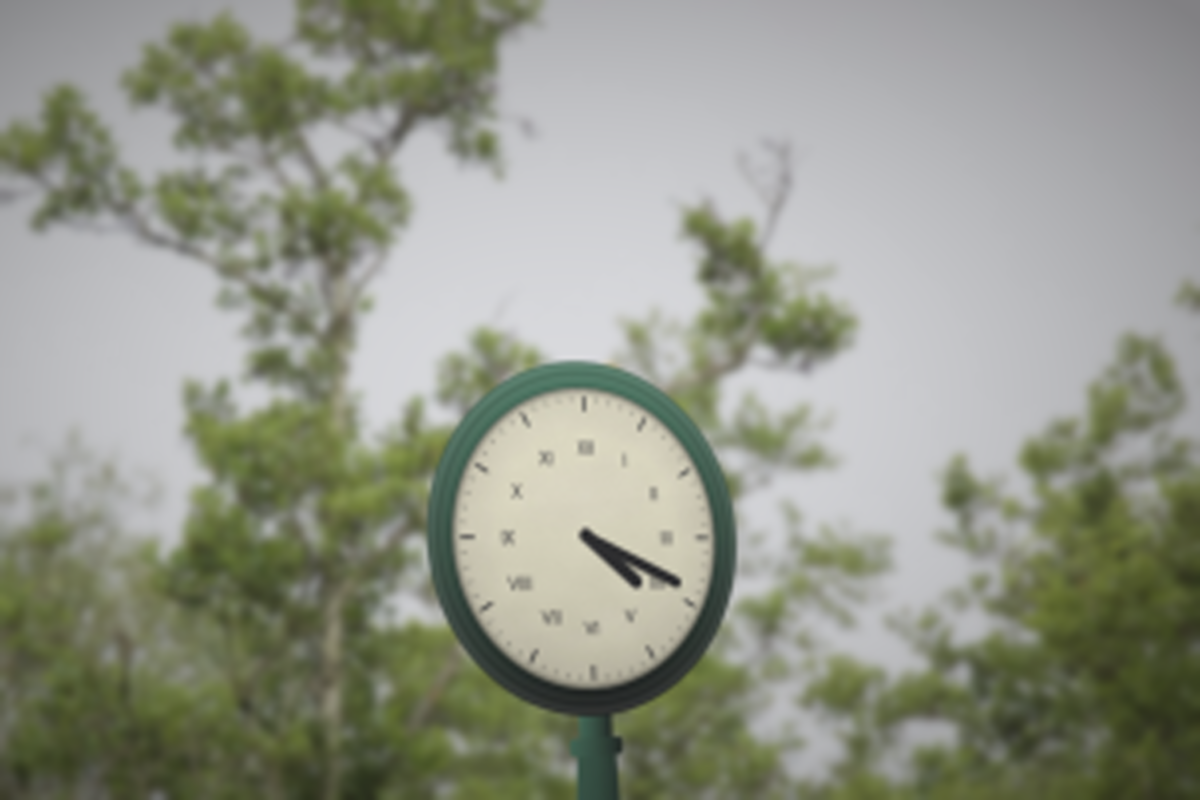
4:19
